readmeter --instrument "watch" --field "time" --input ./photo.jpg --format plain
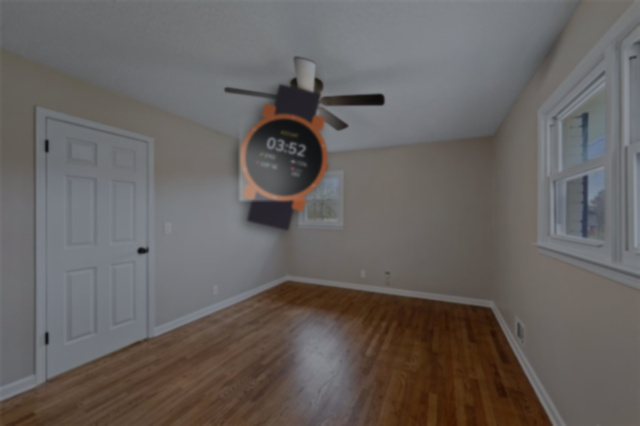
3:52
